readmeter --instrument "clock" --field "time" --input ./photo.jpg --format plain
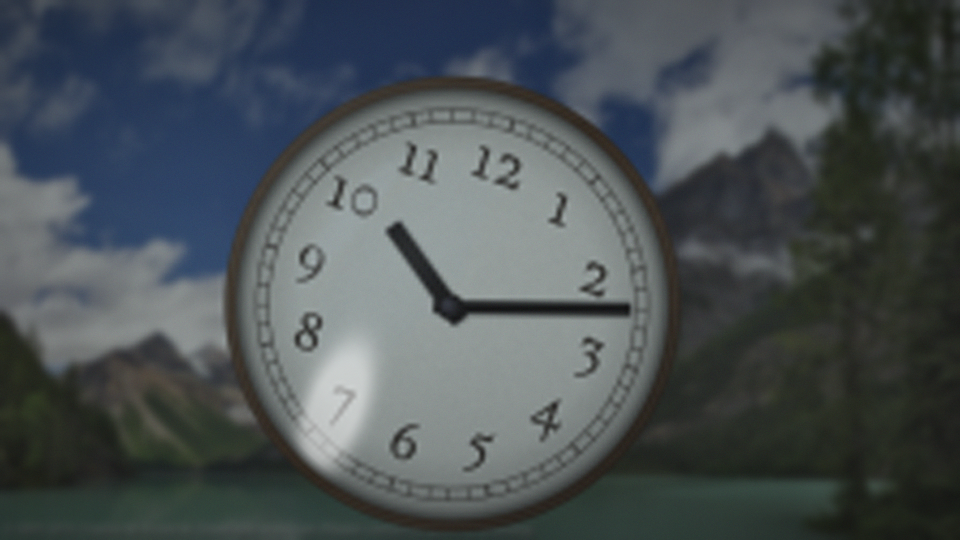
10:12
